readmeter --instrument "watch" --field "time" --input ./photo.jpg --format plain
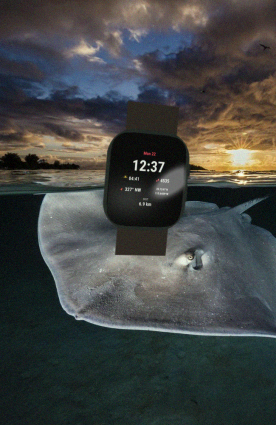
12:37
